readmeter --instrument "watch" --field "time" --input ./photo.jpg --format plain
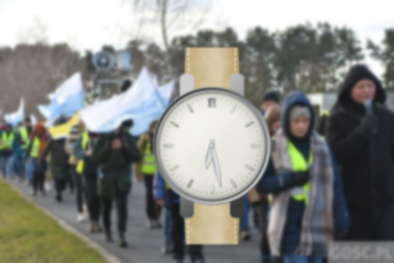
6:28
